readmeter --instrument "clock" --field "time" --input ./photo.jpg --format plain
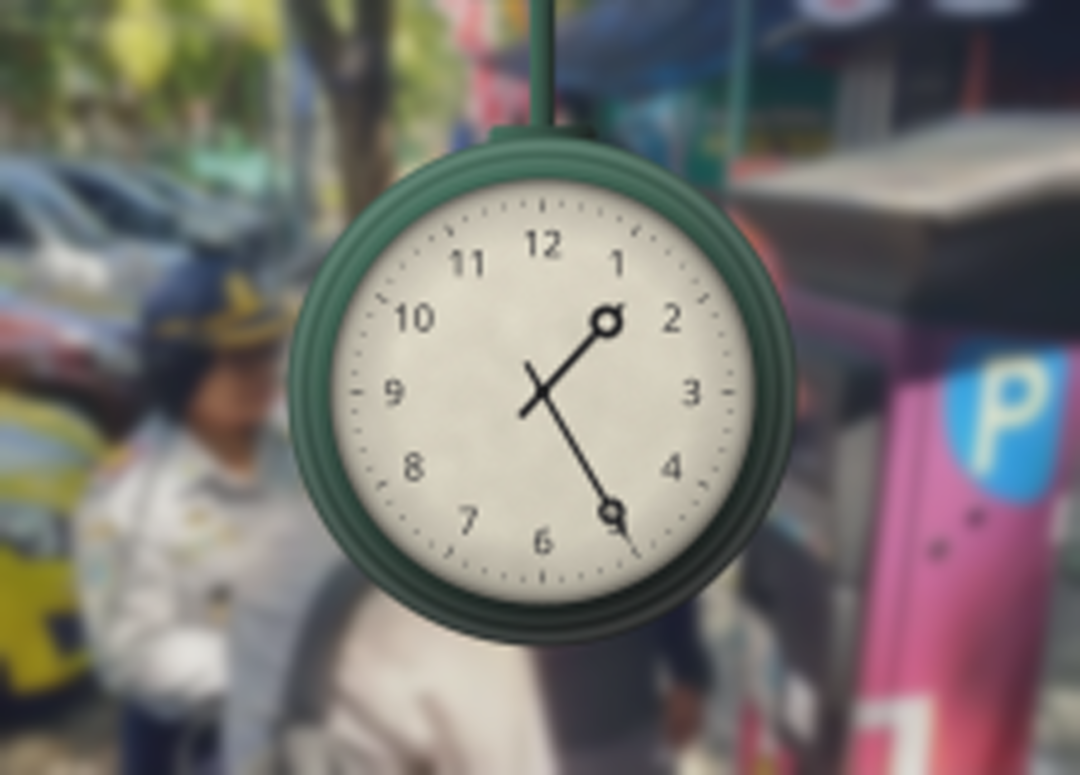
1:25
